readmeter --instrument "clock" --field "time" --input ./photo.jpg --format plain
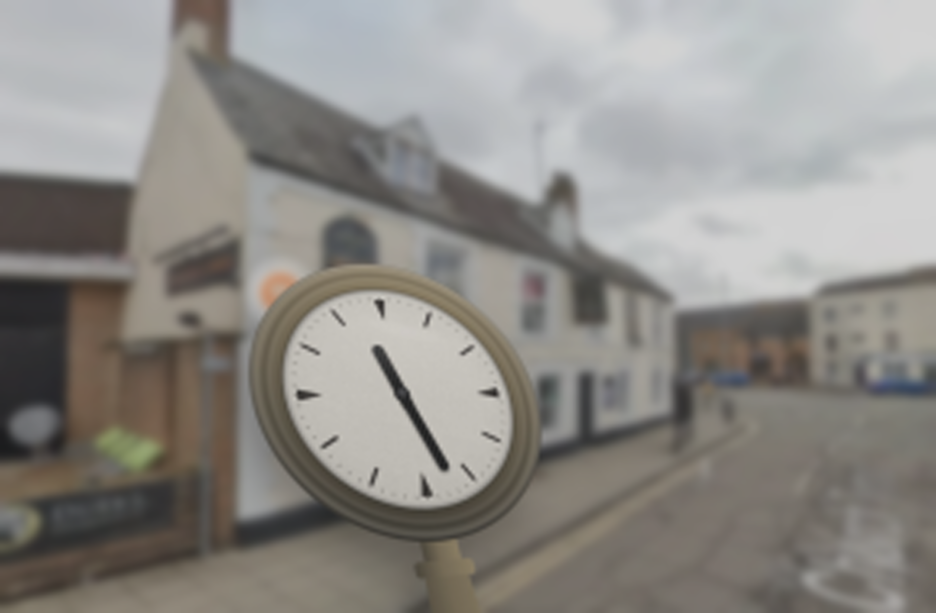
11:27
